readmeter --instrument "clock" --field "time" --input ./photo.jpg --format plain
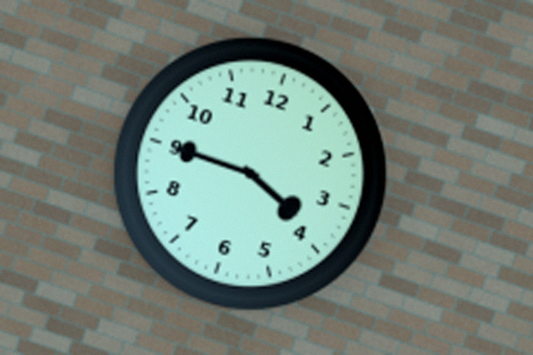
3:45
